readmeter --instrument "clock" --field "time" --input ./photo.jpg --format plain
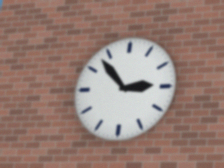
2:53
